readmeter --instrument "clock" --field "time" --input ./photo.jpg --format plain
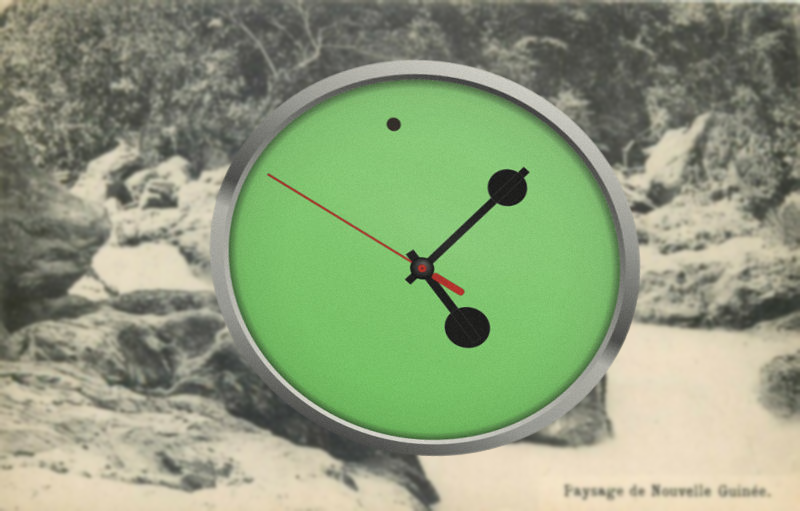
5:08:52
